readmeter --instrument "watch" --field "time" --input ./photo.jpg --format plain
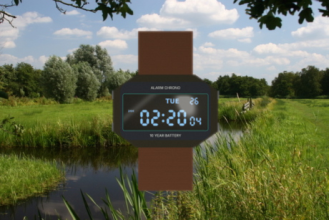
2:20:04
